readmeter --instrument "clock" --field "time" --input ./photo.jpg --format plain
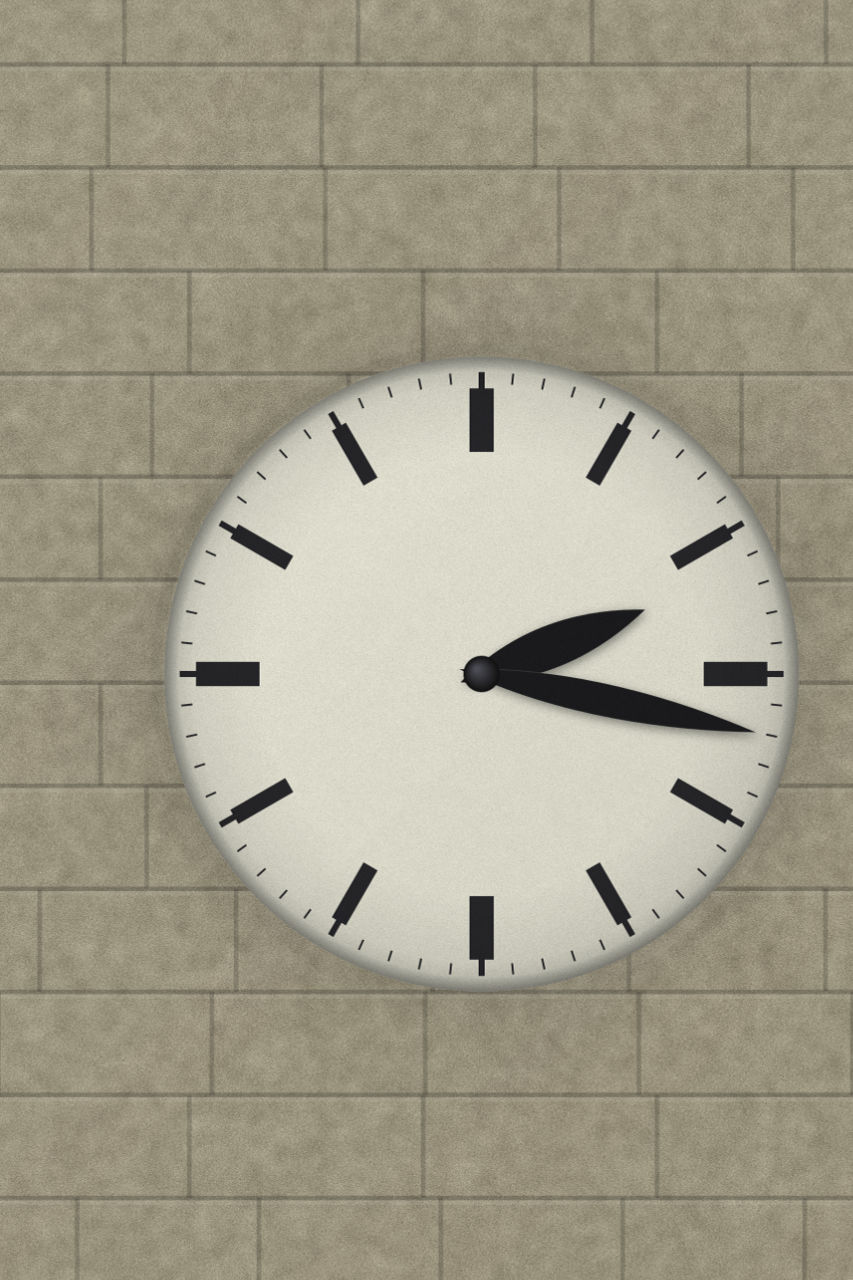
2:17
